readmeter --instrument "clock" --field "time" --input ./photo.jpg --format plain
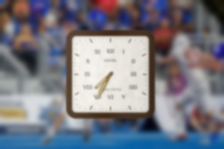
7:35
